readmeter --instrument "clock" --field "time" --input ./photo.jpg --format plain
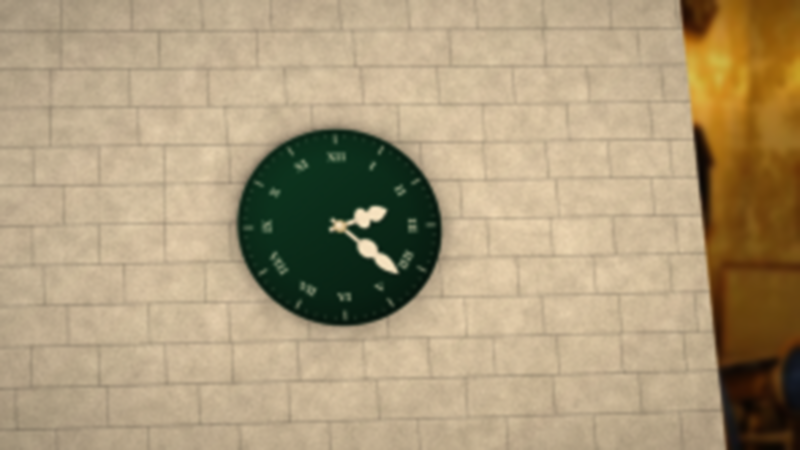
2:22
